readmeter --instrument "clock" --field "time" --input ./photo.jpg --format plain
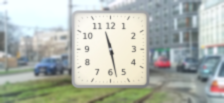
11:28
